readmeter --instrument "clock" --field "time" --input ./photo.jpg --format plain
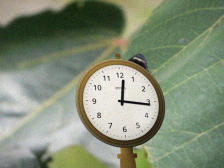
12:16
